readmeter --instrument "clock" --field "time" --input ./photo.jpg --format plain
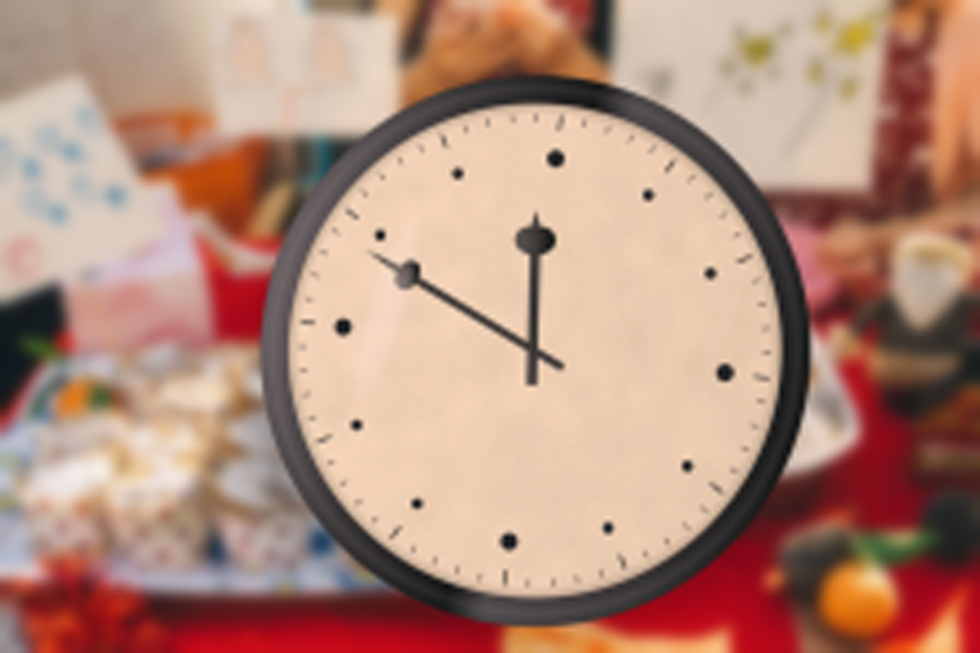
11:49
